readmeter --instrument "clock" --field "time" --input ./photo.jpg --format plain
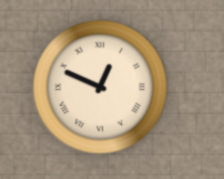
12:49
